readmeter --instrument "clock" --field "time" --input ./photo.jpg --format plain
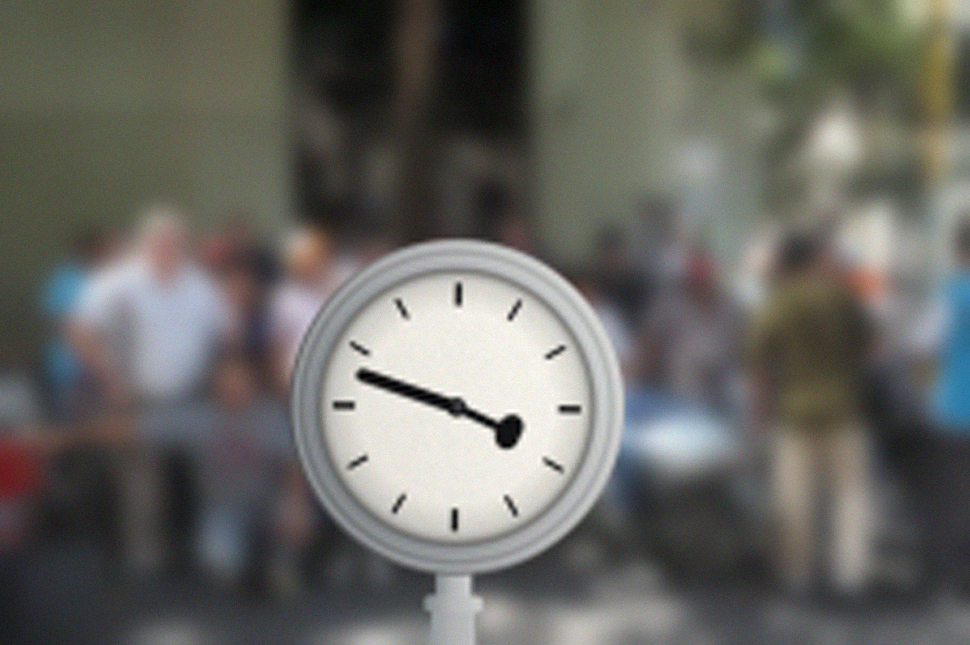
3:48
